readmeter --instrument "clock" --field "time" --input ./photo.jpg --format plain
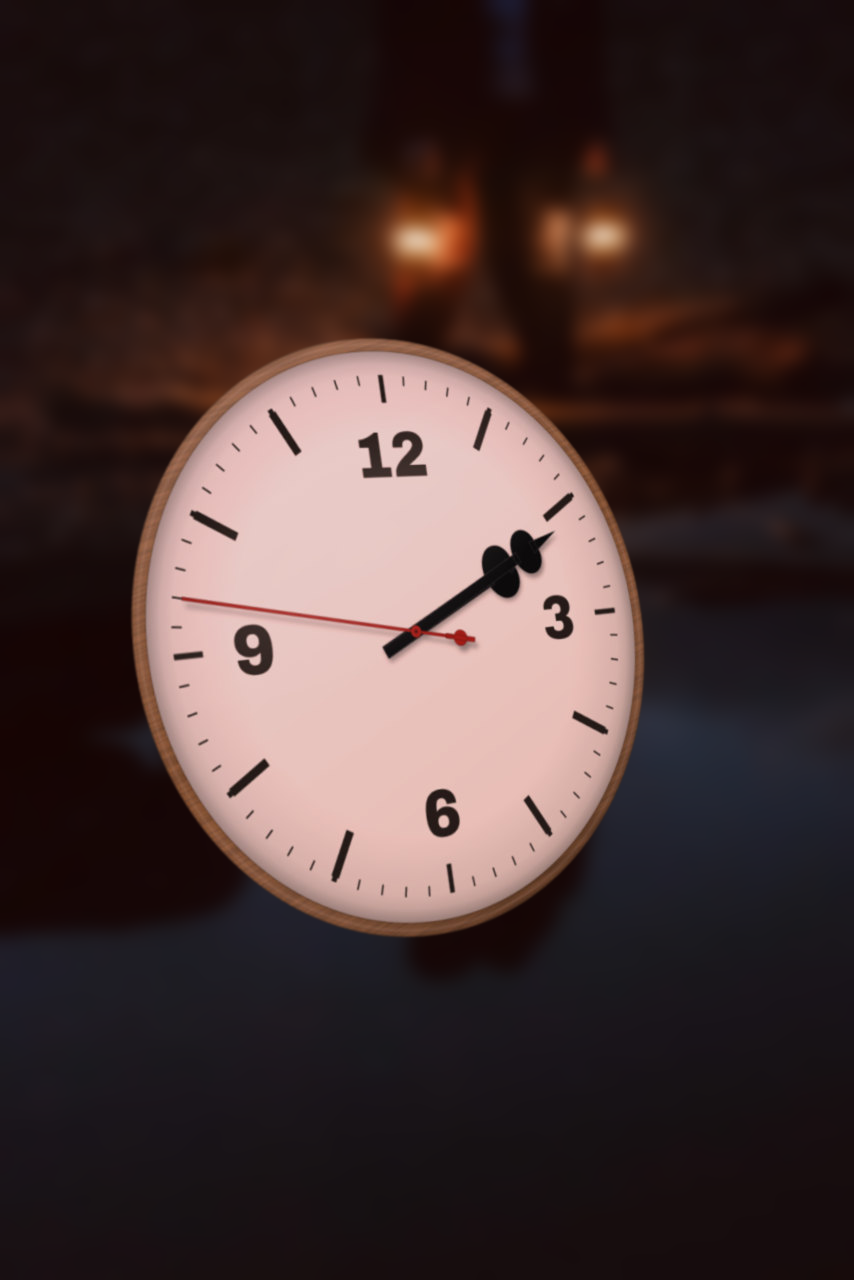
2:10:47
